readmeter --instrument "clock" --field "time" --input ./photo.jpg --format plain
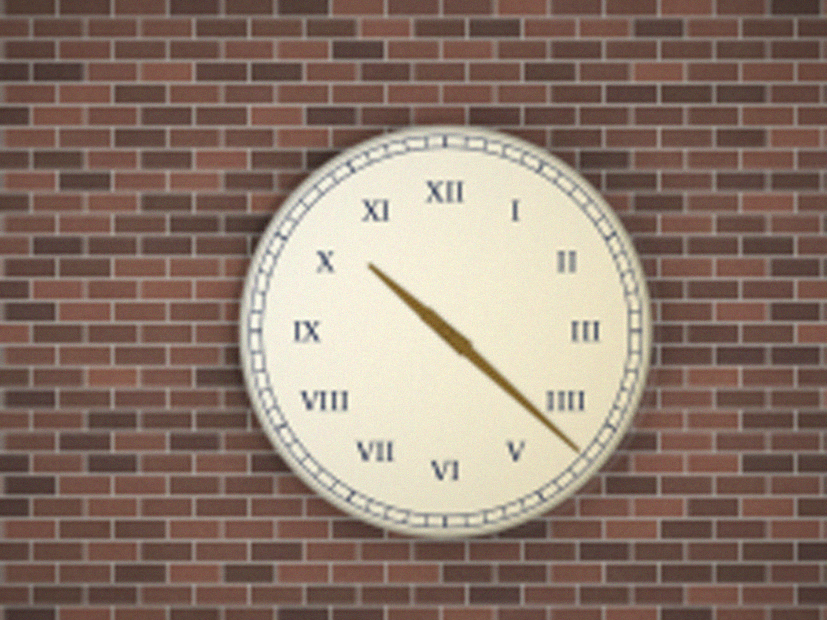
10:22
